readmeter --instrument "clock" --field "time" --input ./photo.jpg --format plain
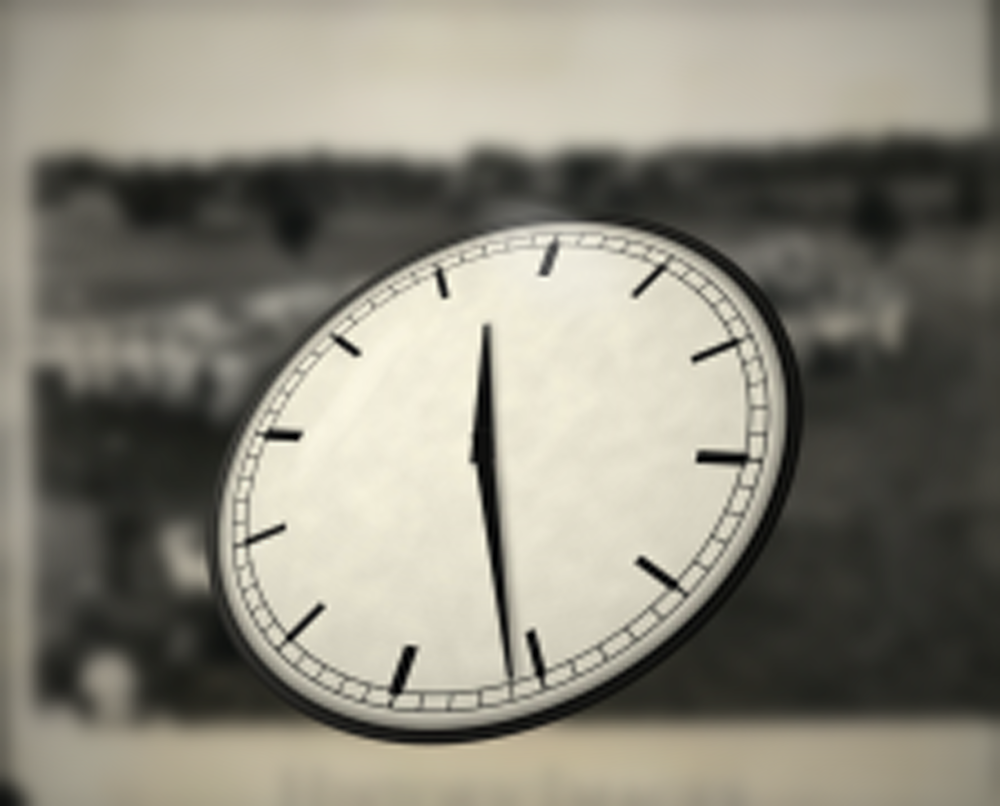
11:26
